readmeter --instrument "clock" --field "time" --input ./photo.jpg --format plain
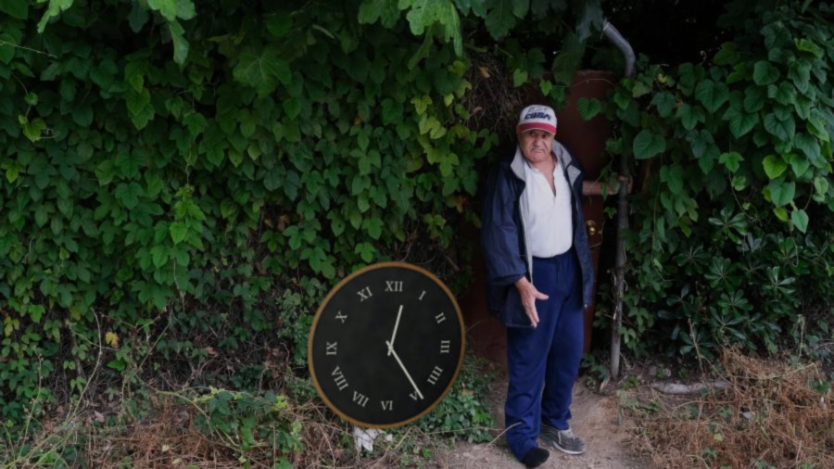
12:24
